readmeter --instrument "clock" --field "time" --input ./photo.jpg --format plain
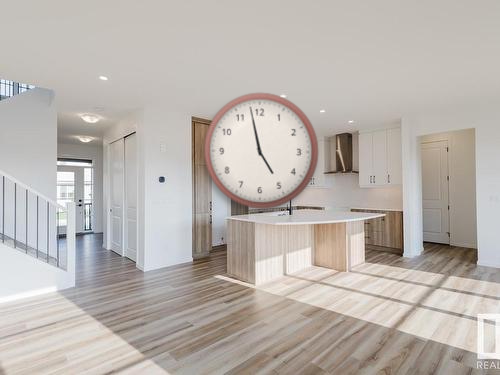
4:58
